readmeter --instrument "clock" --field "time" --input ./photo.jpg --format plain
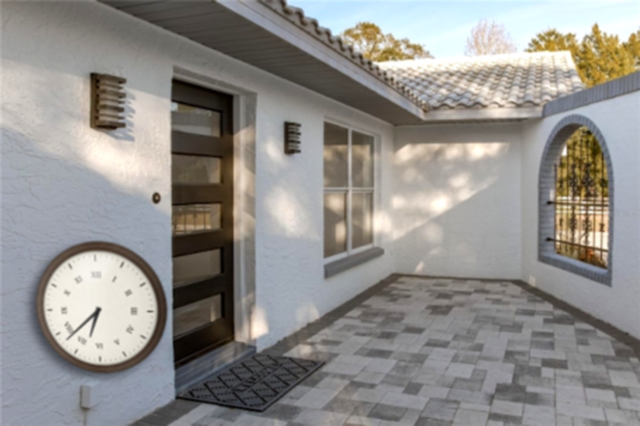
6:38
